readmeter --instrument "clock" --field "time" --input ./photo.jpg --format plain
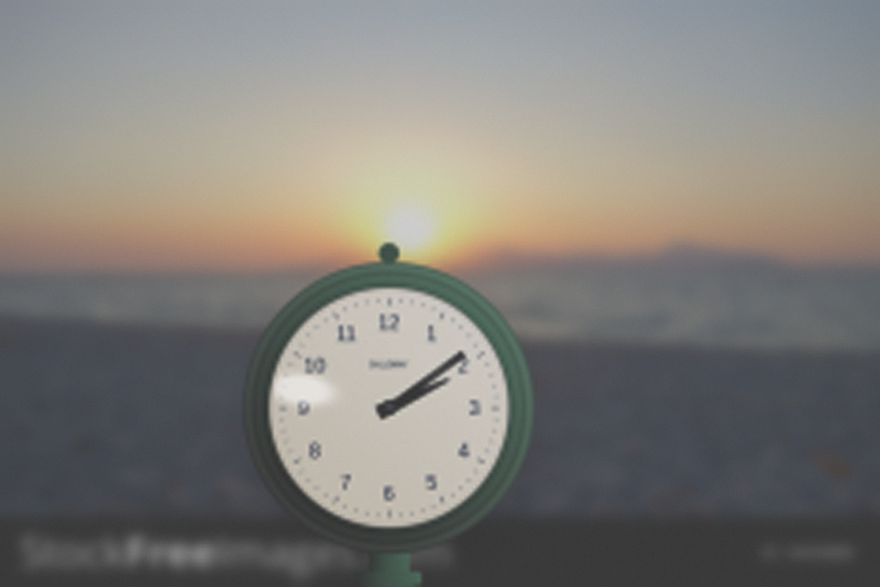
2:09
